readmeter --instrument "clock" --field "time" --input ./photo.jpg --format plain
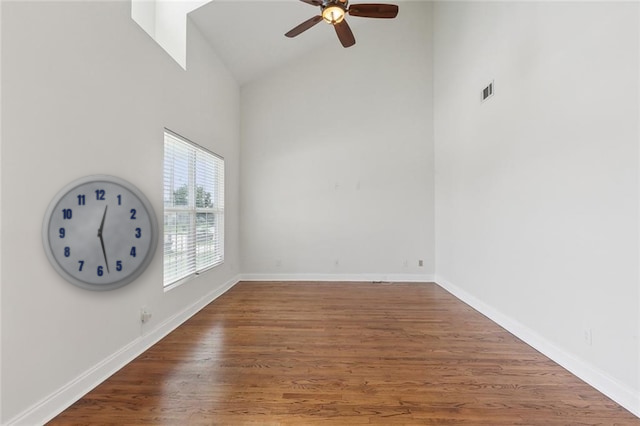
12:28
